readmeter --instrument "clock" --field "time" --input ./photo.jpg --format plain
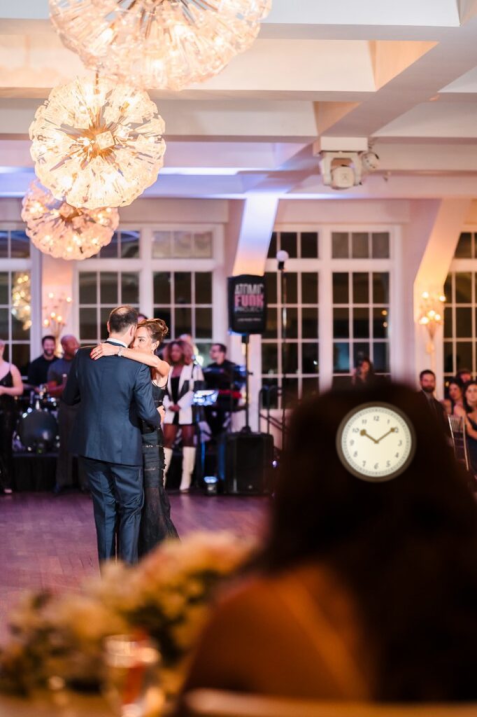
10:09
